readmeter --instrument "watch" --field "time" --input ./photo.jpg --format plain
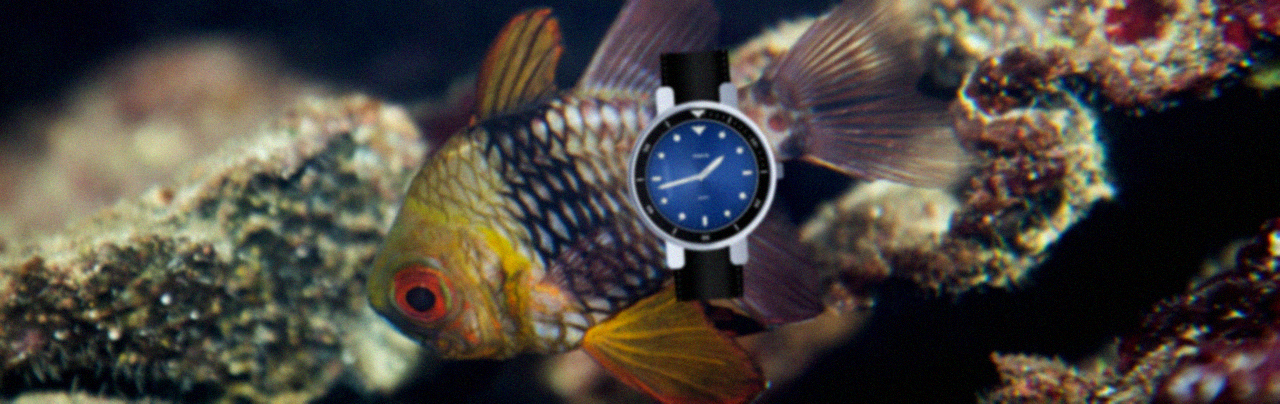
1:43
